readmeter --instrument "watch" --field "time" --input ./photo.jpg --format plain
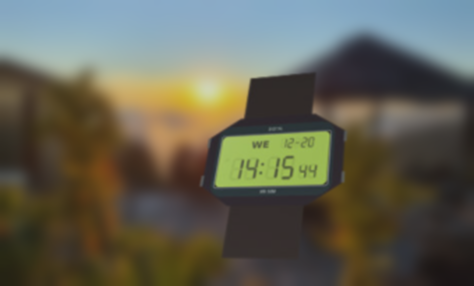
14:15:44
